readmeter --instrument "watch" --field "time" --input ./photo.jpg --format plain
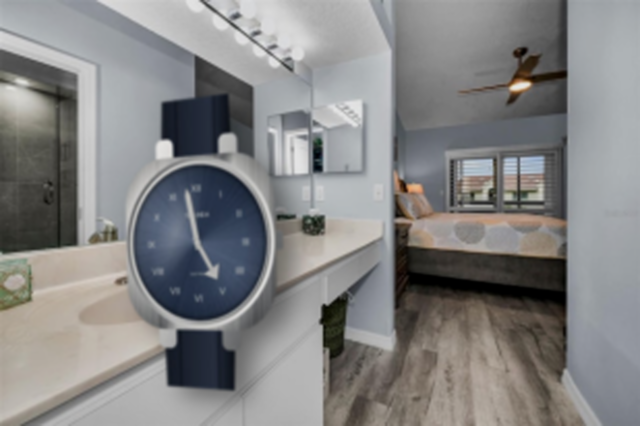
4:58
